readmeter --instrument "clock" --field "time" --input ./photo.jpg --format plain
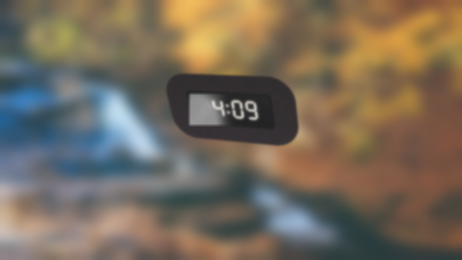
4:09
